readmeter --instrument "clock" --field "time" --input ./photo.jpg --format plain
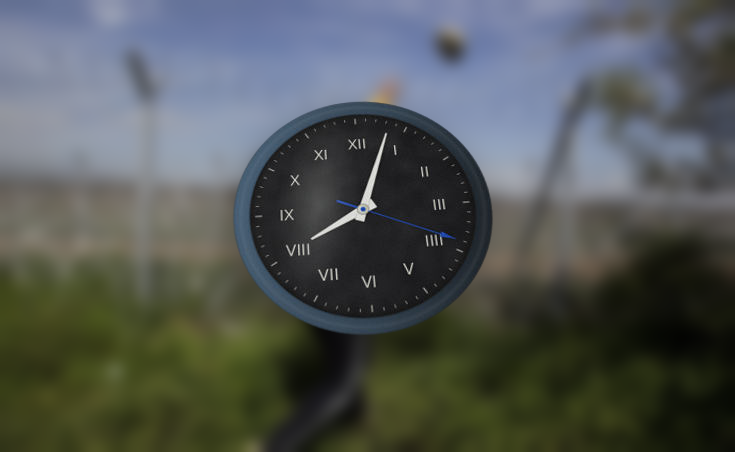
8:03:19
